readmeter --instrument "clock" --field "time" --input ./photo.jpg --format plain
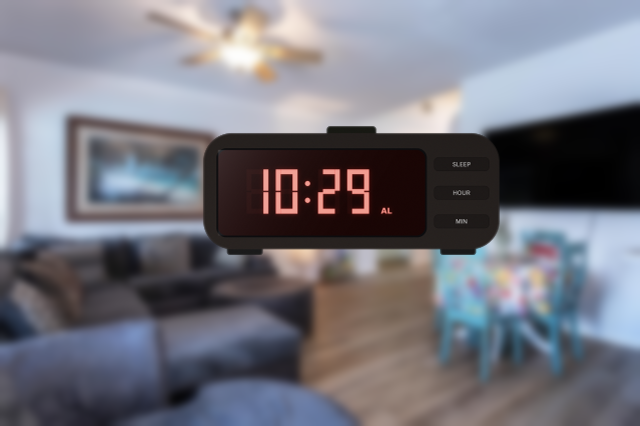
10:29
